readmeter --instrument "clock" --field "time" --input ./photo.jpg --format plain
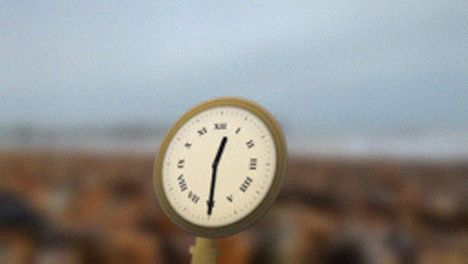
12:30
